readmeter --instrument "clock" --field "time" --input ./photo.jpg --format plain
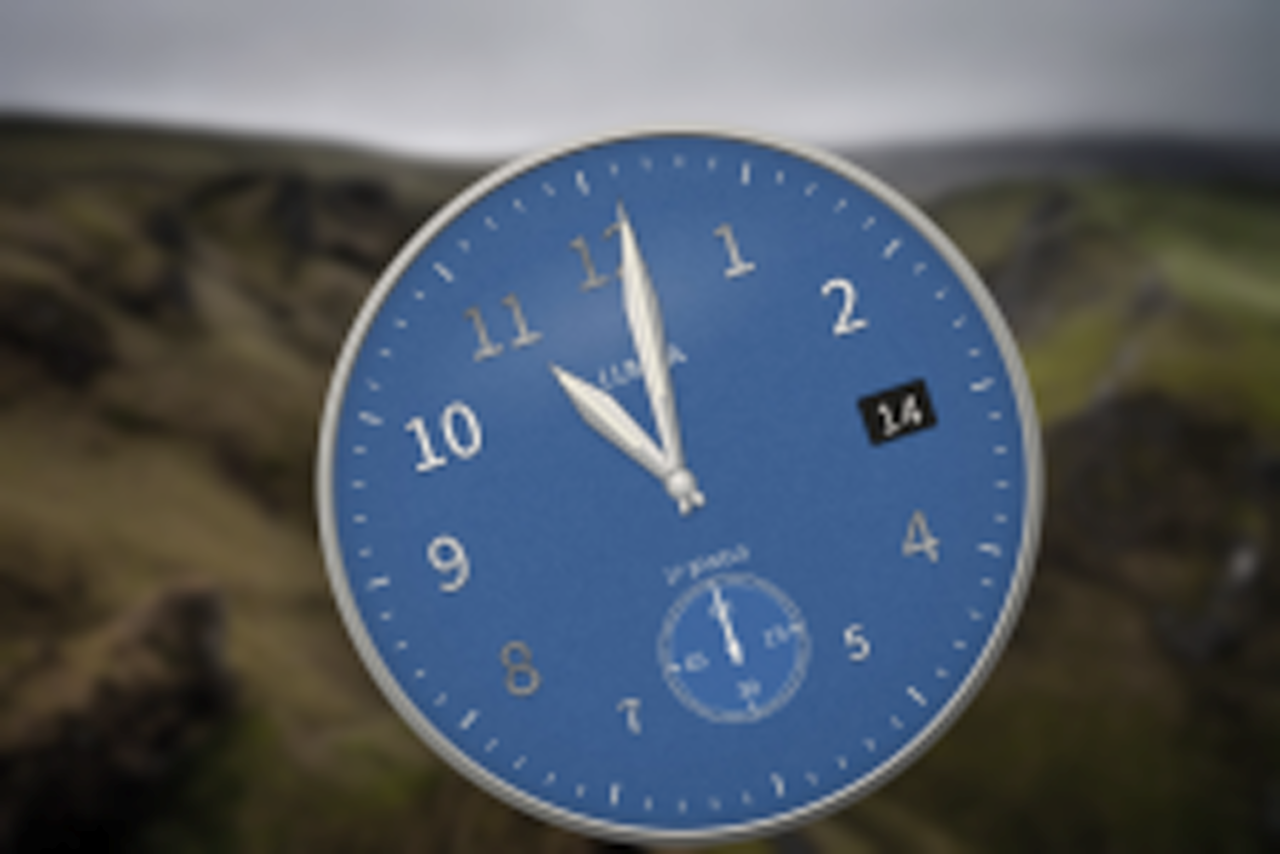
11:01
